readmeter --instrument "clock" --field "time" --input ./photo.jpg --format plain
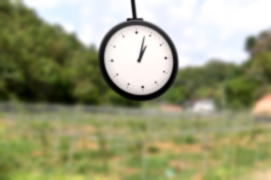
1:03
